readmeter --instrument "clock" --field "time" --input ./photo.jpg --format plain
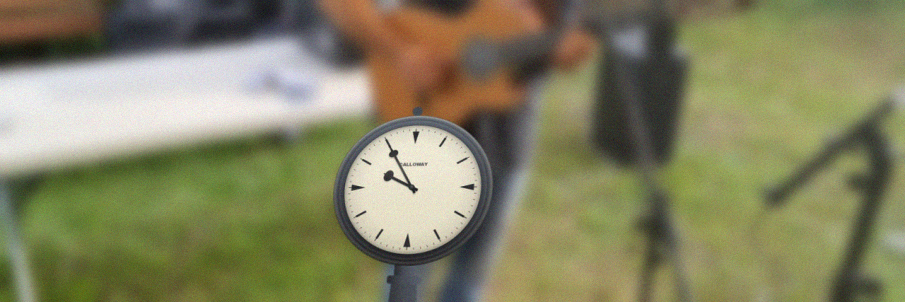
9:55
